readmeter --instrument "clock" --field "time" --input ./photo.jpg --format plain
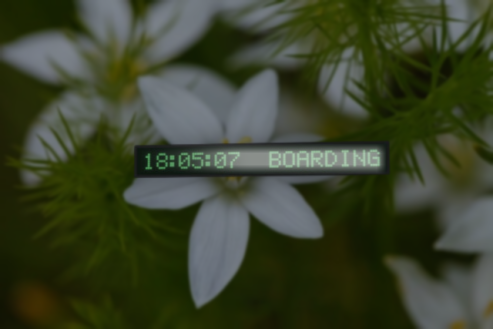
18:05:07
